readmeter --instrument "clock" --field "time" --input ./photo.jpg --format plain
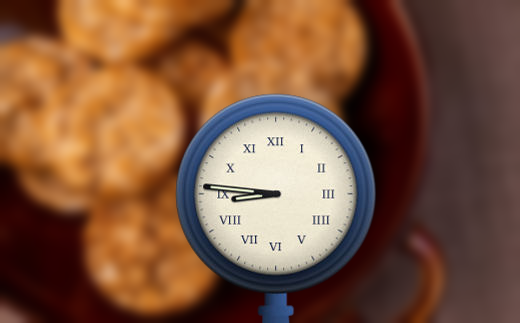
8:46
